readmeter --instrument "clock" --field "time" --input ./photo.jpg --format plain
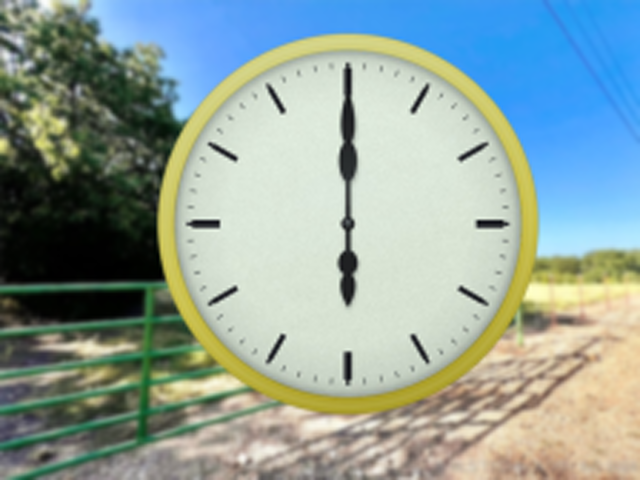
6:00
